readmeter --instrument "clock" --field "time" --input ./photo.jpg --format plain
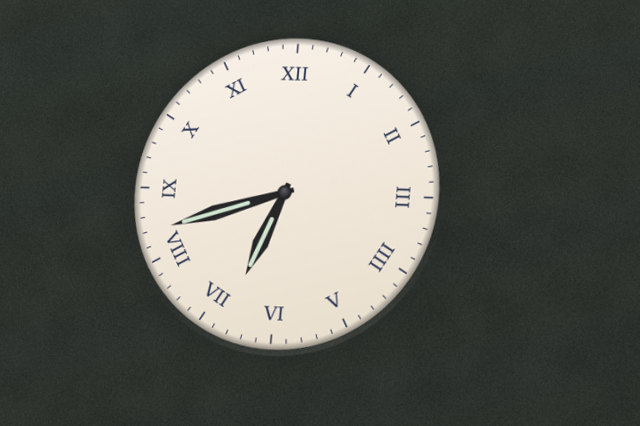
6:42
